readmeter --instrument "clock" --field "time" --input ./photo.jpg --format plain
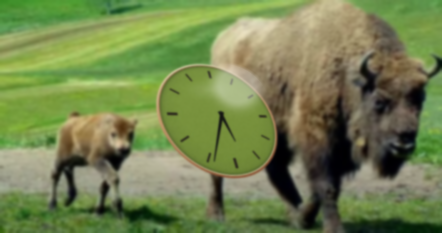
5:34
